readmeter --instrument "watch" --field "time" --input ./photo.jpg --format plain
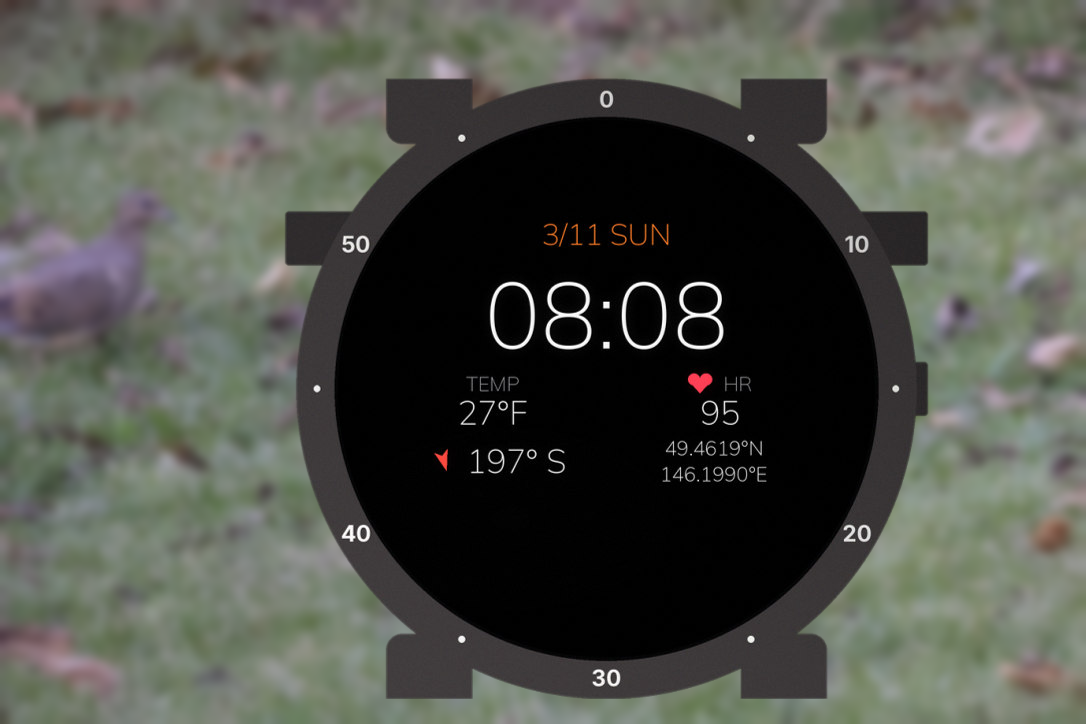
8:08
